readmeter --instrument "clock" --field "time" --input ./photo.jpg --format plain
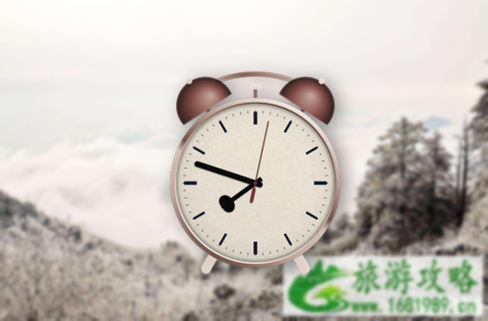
7:48:02
